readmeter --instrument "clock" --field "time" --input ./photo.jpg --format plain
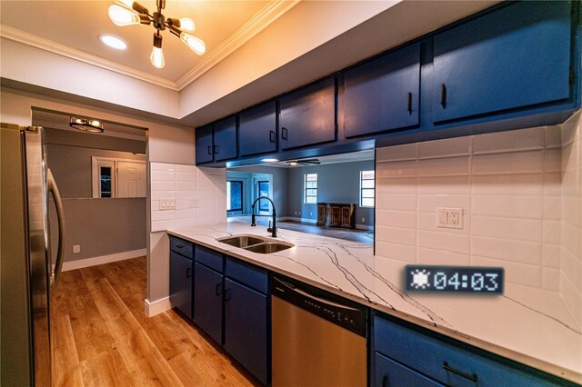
4:03
